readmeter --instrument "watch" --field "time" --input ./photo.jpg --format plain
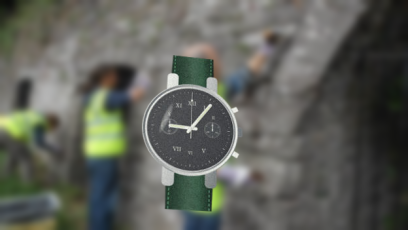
9:06
